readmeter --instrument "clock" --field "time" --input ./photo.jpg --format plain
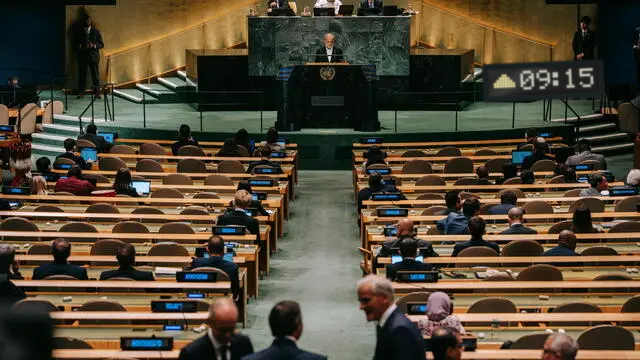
9:15
